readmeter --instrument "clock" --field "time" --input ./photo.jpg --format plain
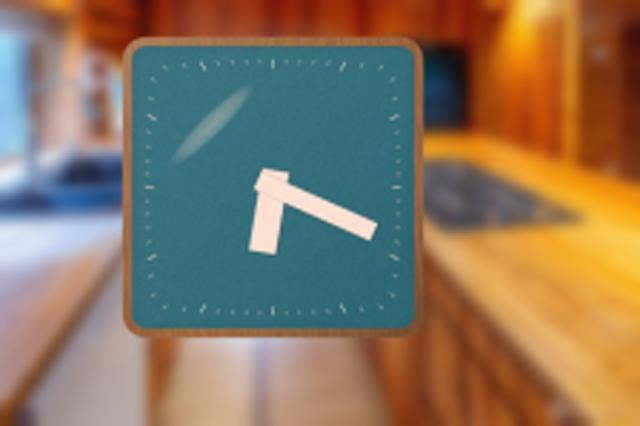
6:19
